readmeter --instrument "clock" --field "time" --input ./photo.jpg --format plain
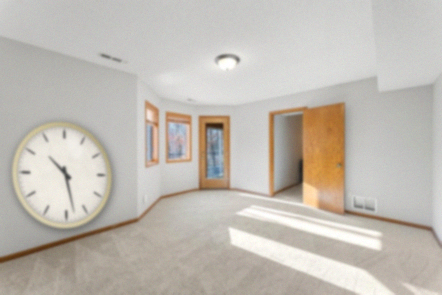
10:28
